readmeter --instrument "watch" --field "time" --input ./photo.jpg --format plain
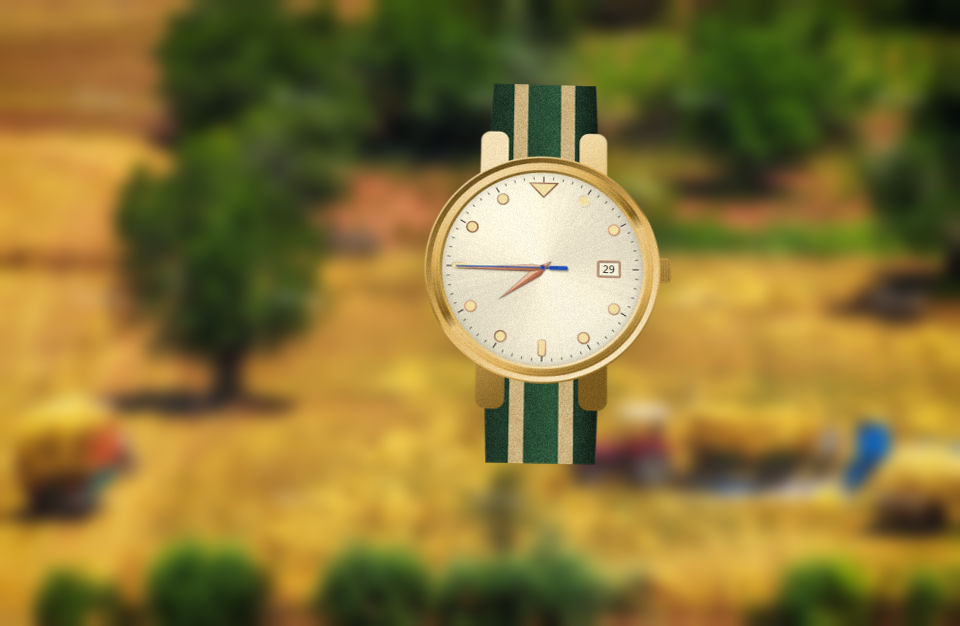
7:44:45
